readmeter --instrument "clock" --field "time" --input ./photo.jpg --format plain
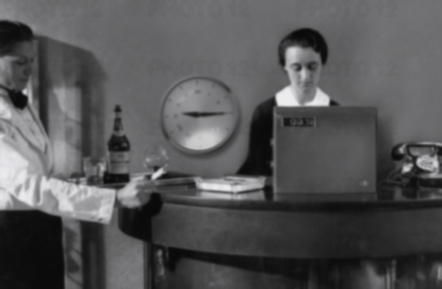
9:15
